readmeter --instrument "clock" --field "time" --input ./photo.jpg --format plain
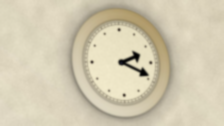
2:19
